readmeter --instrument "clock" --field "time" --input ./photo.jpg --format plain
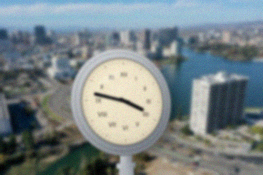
3:47
